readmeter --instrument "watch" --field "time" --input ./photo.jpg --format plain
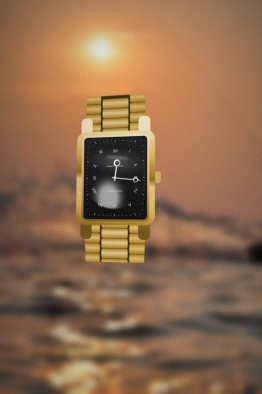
12:16
